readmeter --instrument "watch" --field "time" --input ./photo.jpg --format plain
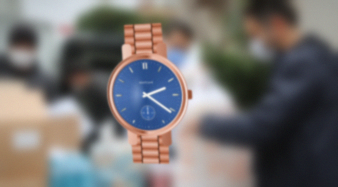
2:21
